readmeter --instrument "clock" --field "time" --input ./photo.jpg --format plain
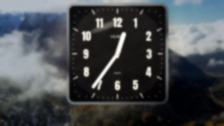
12:36
